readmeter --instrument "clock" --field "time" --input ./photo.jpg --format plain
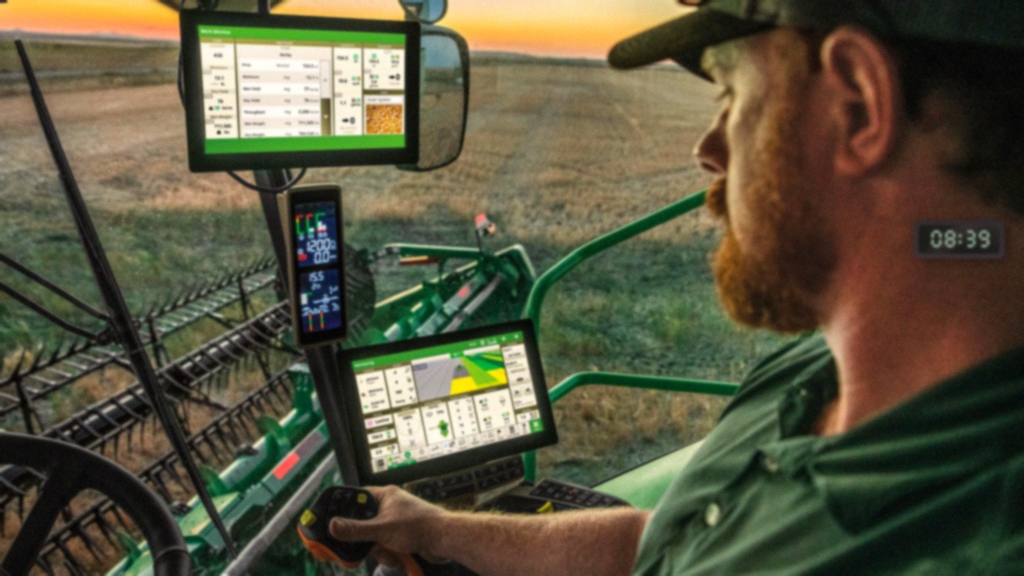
8:39
